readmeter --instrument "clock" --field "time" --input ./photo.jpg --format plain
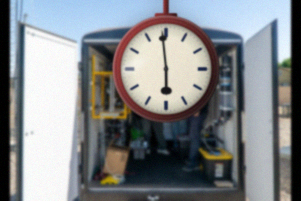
5:59
